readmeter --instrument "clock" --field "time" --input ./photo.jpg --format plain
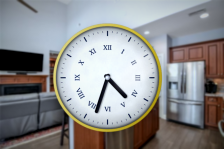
4:33
